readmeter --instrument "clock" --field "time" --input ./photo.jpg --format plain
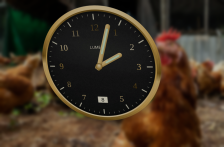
2:03
